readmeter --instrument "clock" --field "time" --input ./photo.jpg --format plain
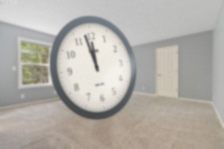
11:58
